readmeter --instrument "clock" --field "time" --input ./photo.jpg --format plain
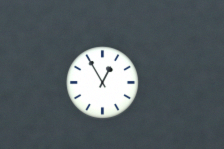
12:55
